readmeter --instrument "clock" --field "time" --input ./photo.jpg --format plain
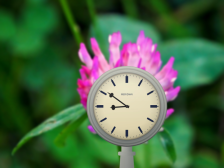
8:51
